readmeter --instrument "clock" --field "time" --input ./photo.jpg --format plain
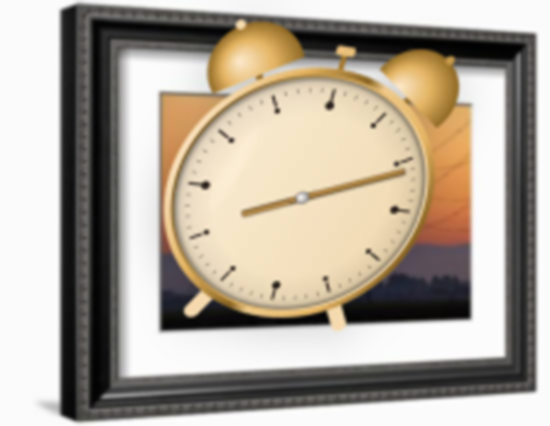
8:11
